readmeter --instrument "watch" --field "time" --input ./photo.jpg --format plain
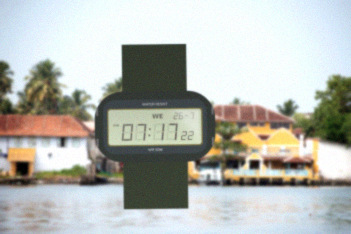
7:17
